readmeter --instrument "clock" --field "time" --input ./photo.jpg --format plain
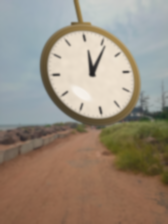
12:06
